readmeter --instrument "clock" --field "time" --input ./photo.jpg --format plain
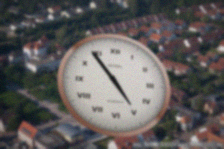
4:54
